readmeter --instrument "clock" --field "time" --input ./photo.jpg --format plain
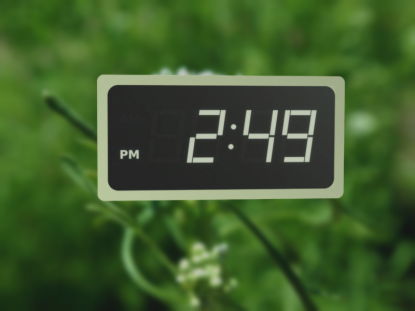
2:49
